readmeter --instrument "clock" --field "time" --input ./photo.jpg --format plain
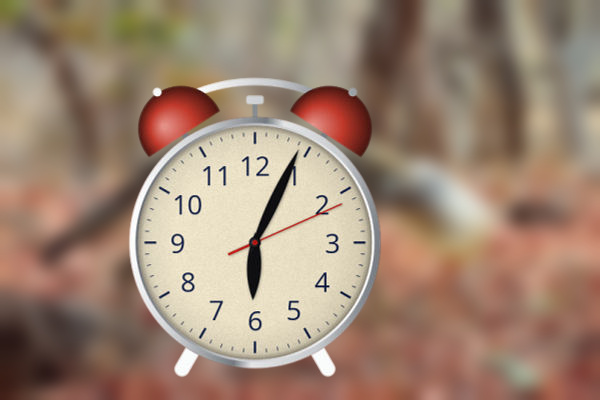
6:04:11
